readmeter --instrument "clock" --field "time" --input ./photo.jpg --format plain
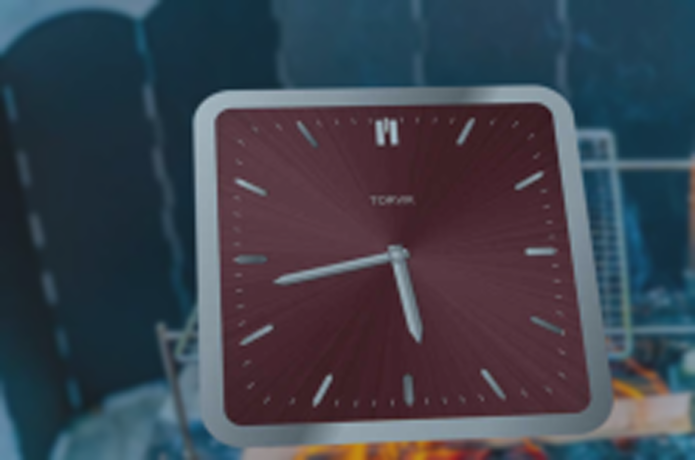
5:43
